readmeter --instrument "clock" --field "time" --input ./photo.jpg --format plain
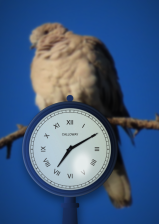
7:10
